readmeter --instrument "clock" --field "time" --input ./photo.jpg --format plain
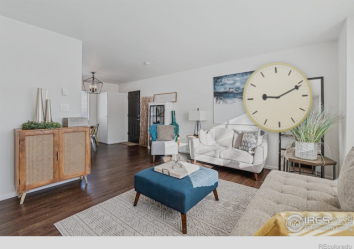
9:11
